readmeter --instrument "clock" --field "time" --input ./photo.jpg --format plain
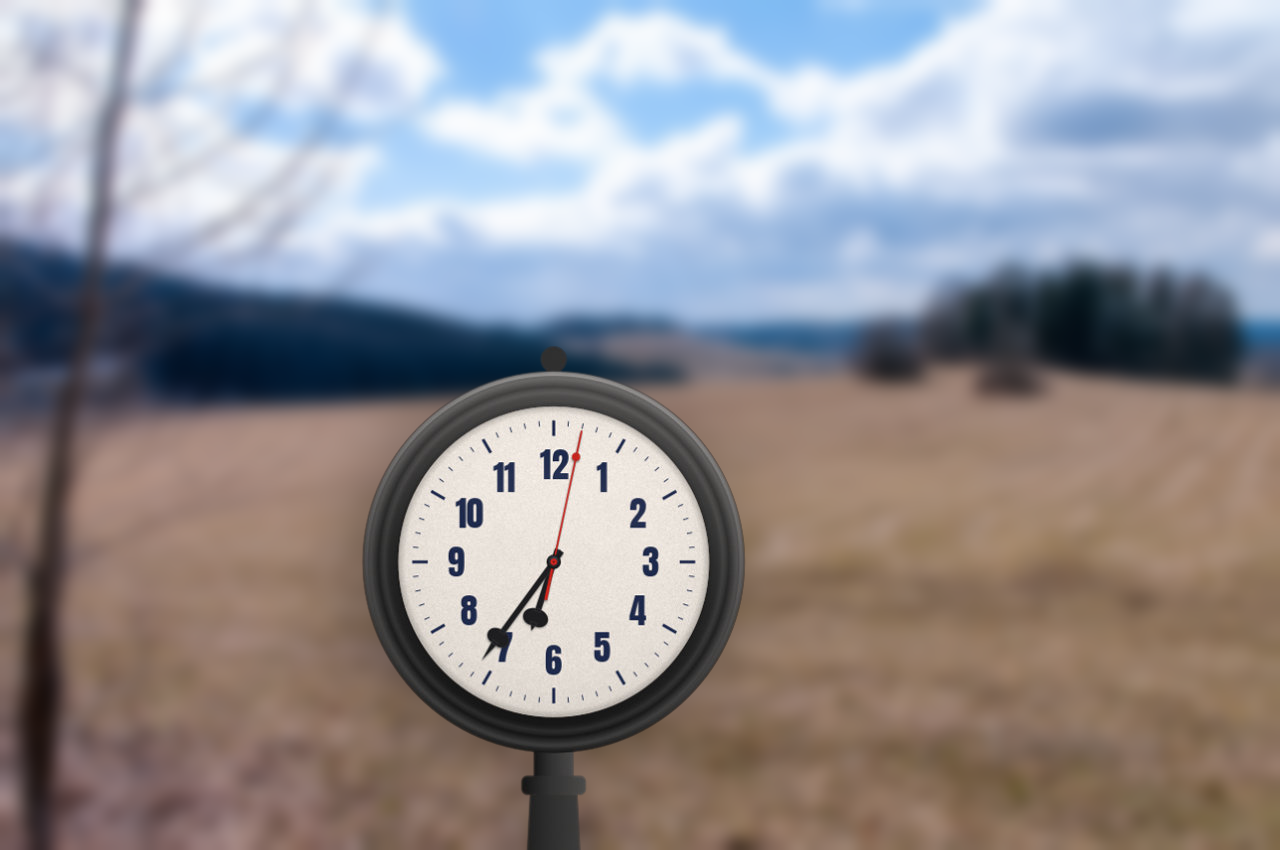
6:36:02
